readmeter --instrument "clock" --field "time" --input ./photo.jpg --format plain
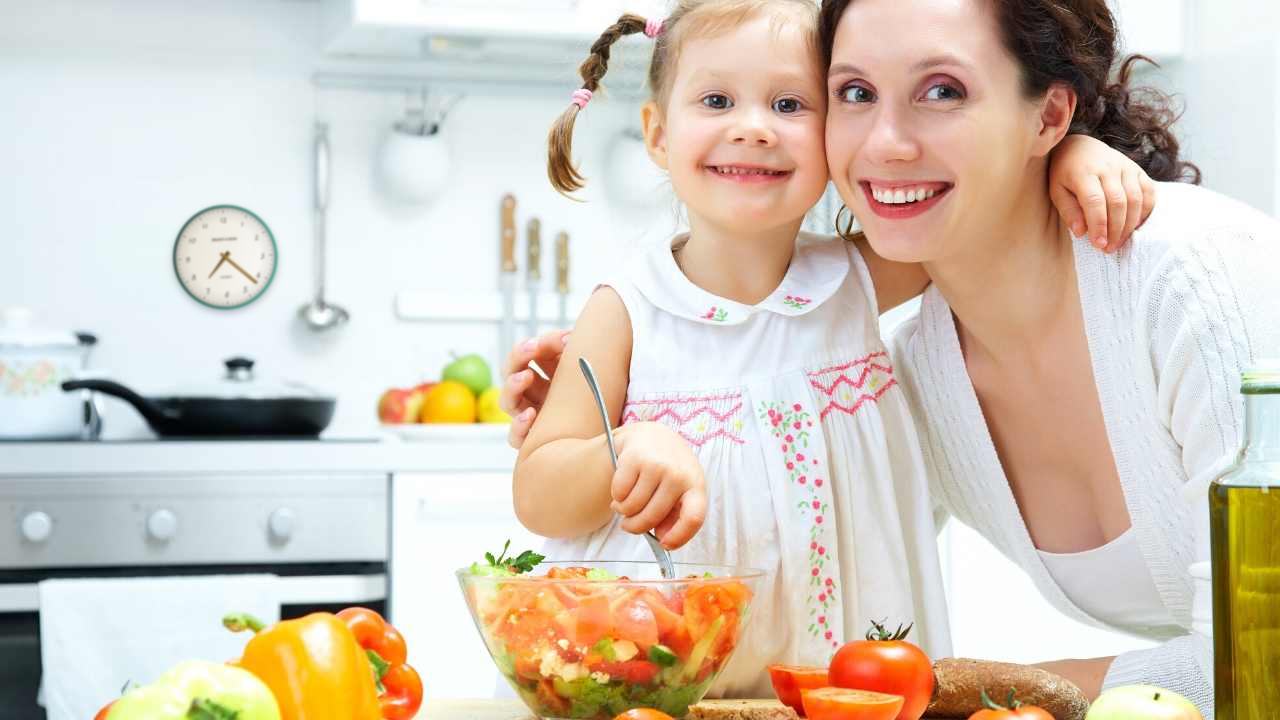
7:22
